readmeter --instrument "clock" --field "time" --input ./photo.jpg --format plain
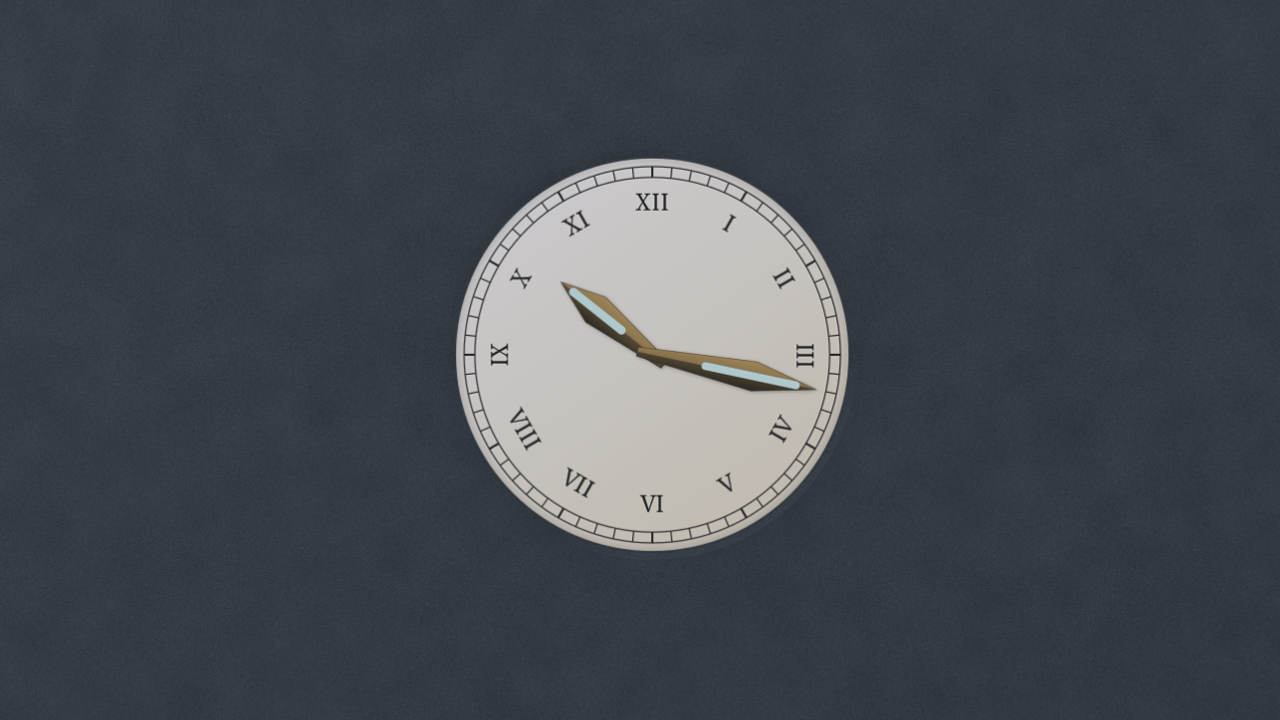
10:17
